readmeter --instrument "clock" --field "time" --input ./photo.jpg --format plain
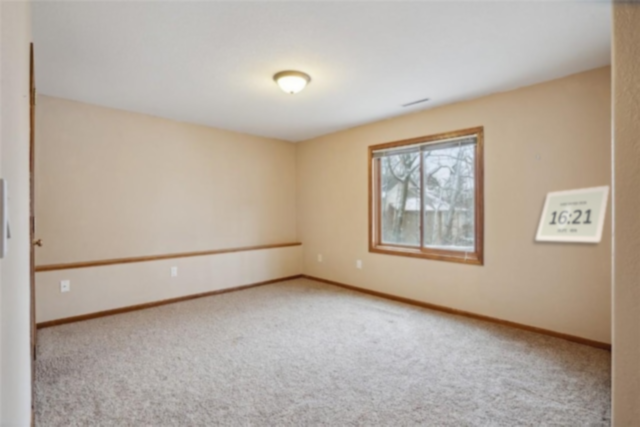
16:21
